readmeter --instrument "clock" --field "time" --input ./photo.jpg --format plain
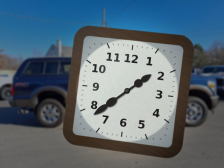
1:38
